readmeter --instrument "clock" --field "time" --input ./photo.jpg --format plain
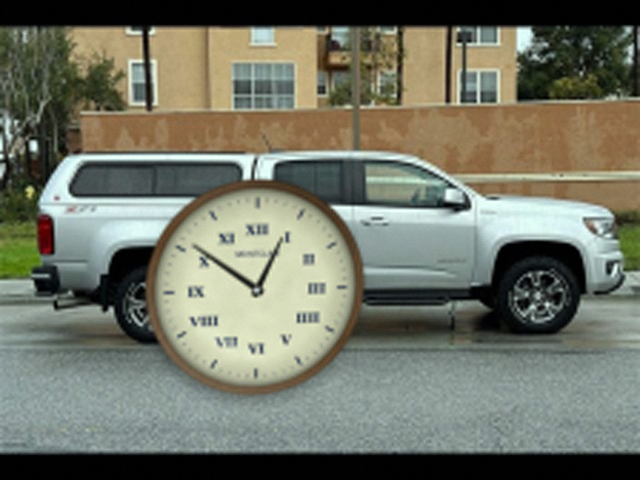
12:51
